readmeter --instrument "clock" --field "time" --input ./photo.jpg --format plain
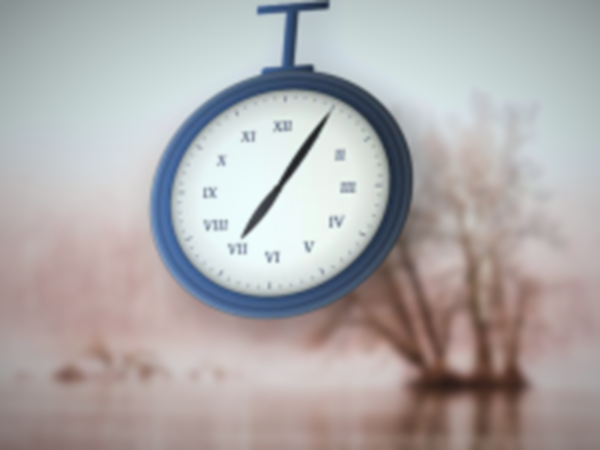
7:05
